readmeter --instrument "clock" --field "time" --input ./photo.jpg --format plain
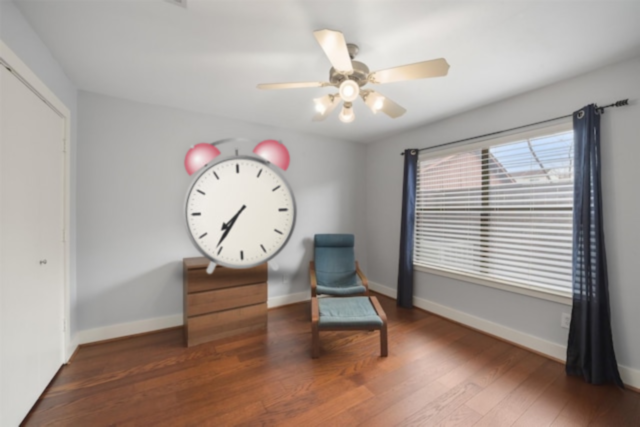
7:36
